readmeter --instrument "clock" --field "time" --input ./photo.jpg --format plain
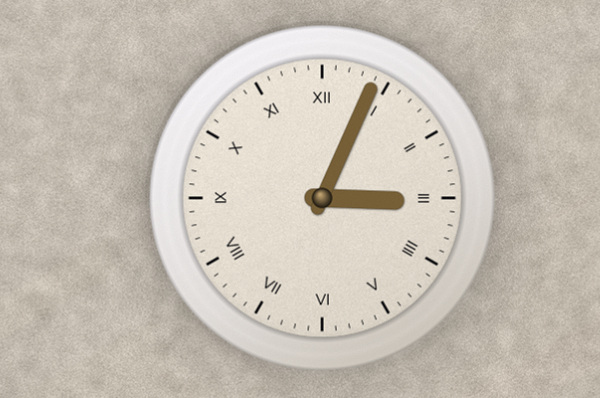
3:04
